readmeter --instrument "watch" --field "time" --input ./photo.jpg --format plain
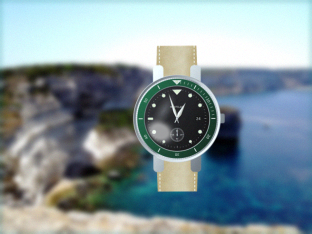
12:57
